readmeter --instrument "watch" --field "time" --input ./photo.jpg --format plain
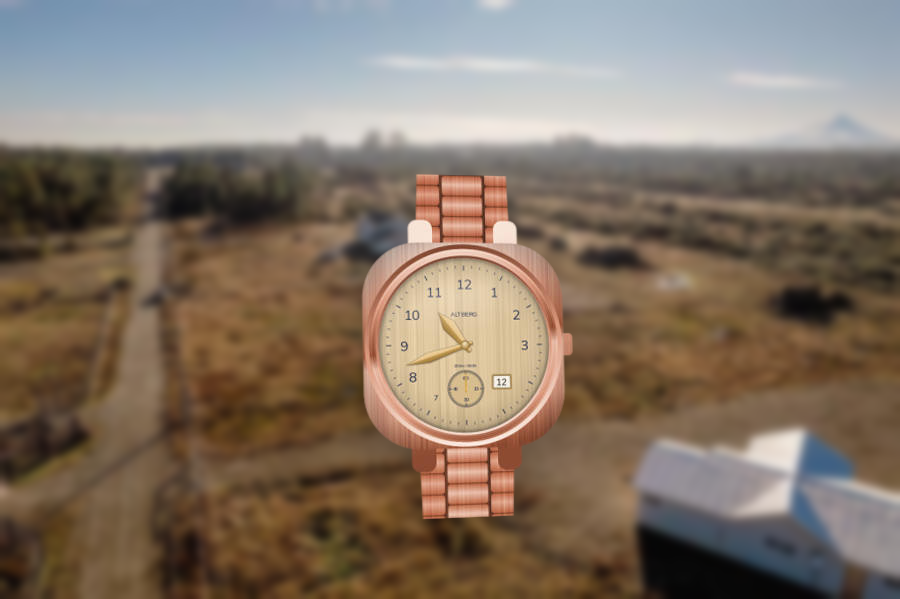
10:42
